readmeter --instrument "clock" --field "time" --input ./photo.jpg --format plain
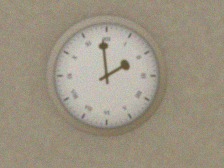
1:59
